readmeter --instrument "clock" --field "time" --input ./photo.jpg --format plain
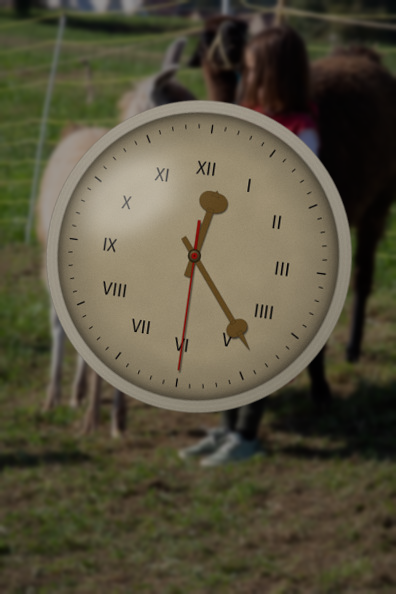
12:23:30
